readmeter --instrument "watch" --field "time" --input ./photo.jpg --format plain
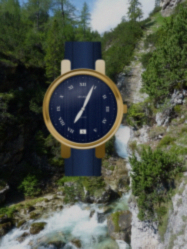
7:04
